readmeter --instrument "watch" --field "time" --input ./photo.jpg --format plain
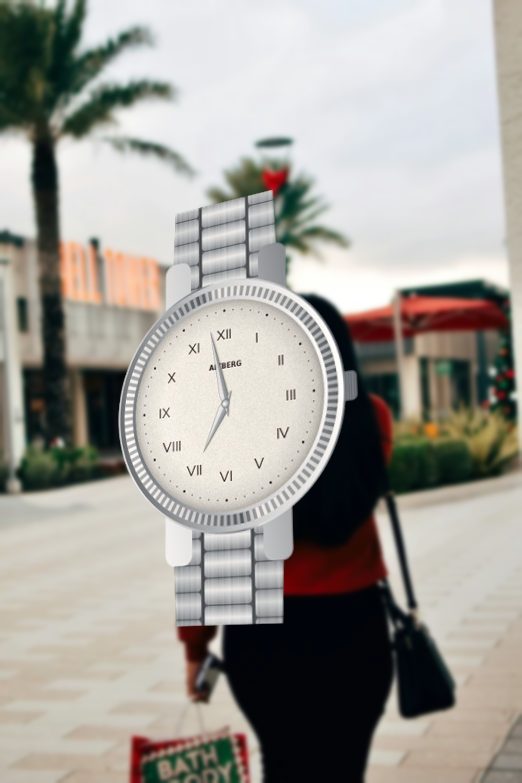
6:58
